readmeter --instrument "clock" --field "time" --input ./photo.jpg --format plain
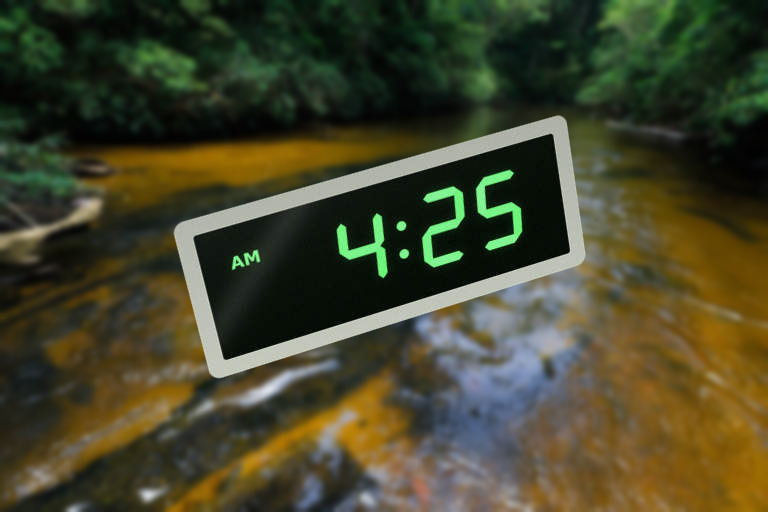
4:25
